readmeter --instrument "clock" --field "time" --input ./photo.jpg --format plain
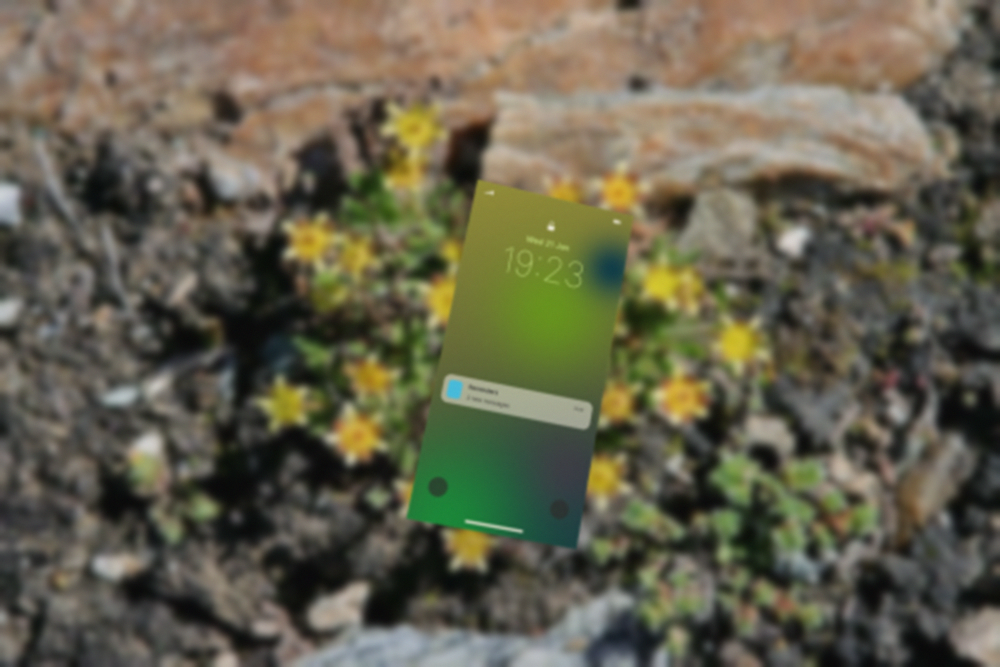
19:23
